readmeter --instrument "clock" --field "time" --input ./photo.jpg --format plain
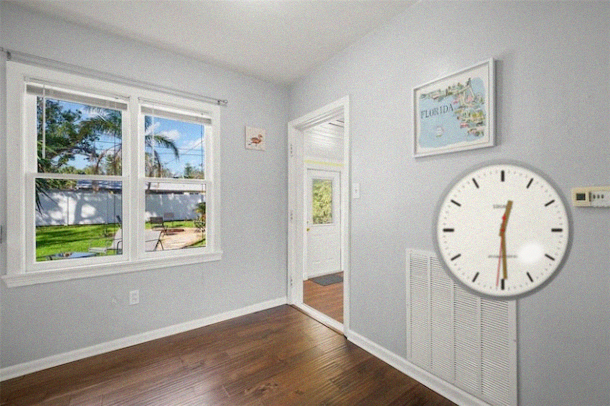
12:29:31
